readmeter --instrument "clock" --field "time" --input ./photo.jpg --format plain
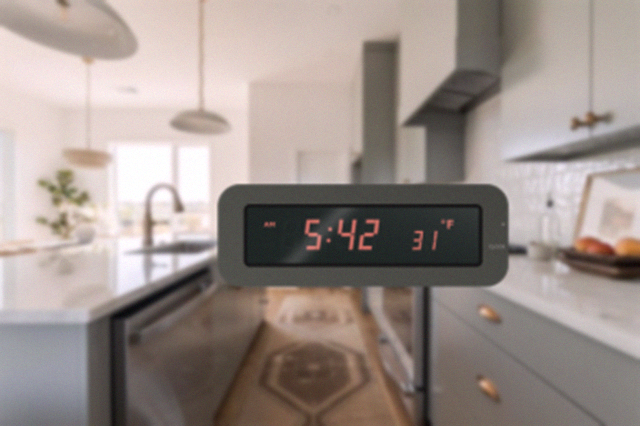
5:42
